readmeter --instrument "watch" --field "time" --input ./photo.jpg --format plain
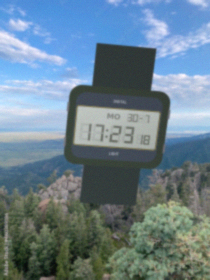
17:23:18
